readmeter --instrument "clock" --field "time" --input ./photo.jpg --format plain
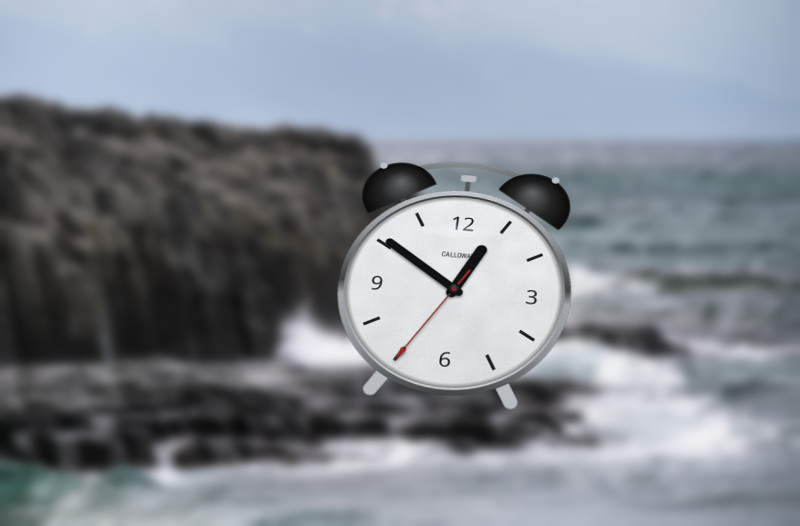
12:50:35
